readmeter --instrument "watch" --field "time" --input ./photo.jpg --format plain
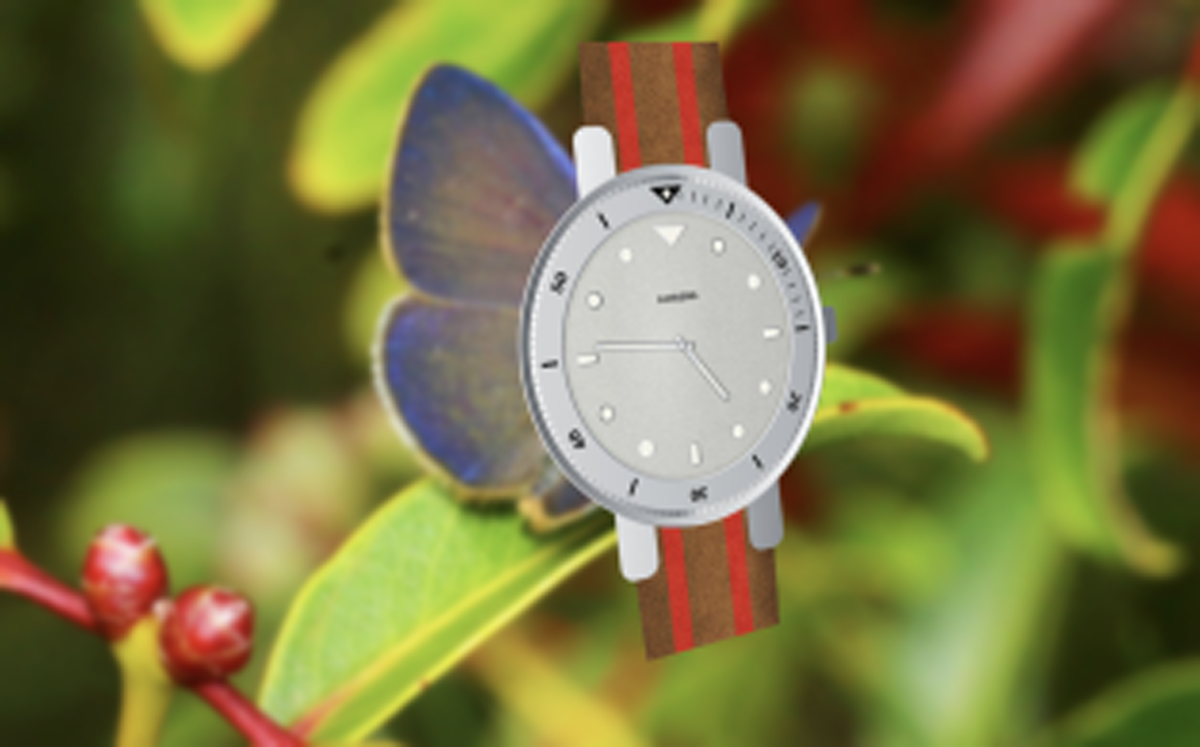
4:46
